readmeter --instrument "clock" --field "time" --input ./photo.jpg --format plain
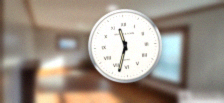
11:33
